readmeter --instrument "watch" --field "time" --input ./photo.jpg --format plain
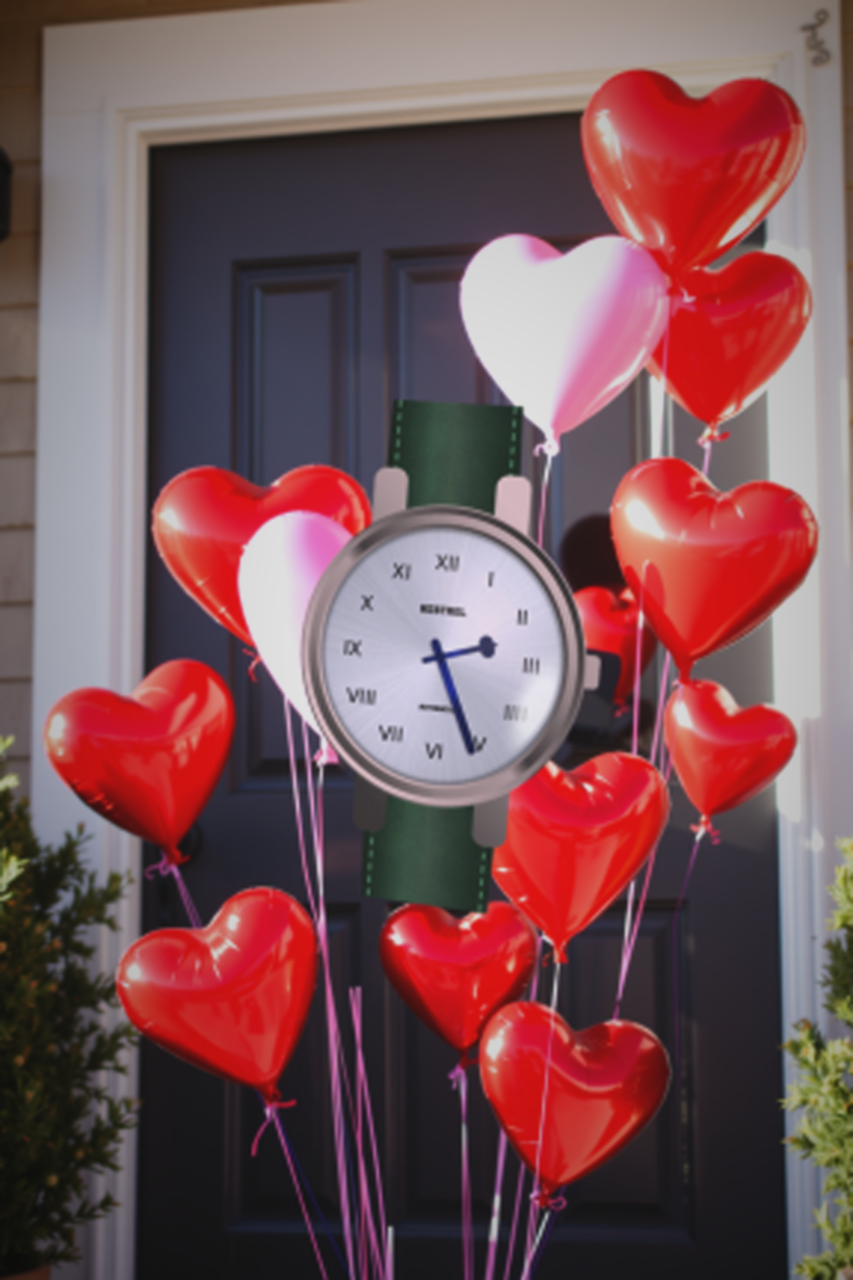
2:26
